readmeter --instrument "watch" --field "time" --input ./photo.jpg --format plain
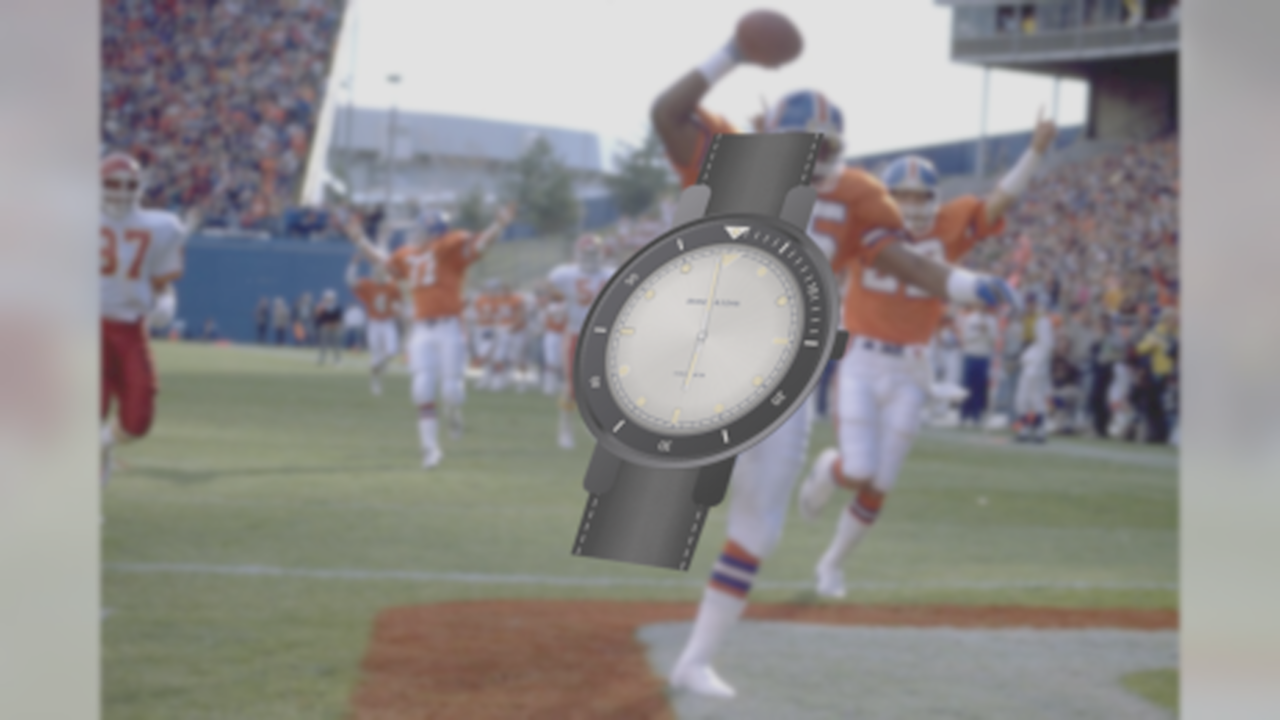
5:59
